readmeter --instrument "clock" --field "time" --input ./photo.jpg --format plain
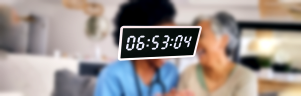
6:53:04
